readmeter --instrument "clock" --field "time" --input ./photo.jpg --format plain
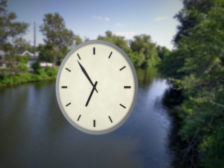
6:54
